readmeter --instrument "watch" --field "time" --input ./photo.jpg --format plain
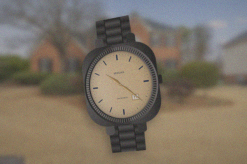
10:22
